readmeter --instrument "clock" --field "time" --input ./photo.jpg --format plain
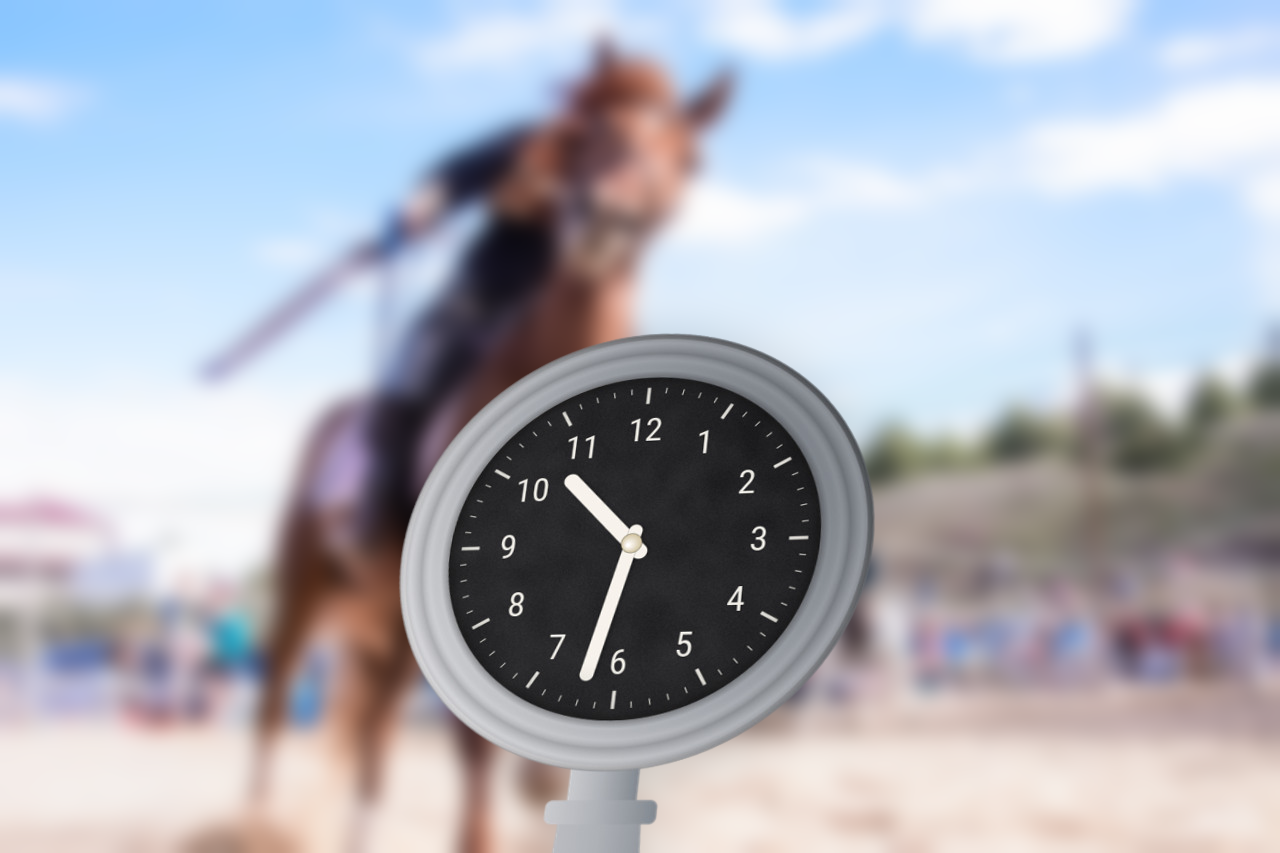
10:32
